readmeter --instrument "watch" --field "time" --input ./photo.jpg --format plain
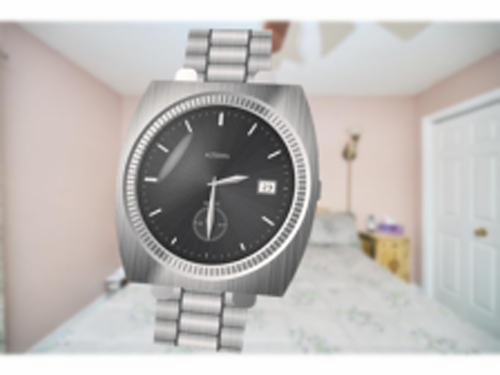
2:30
